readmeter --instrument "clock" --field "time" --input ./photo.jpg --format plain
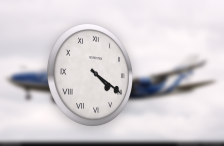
4:20
